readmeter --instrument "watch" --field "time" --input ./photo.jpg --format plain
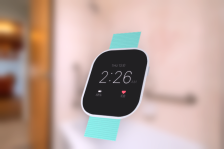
2:26
